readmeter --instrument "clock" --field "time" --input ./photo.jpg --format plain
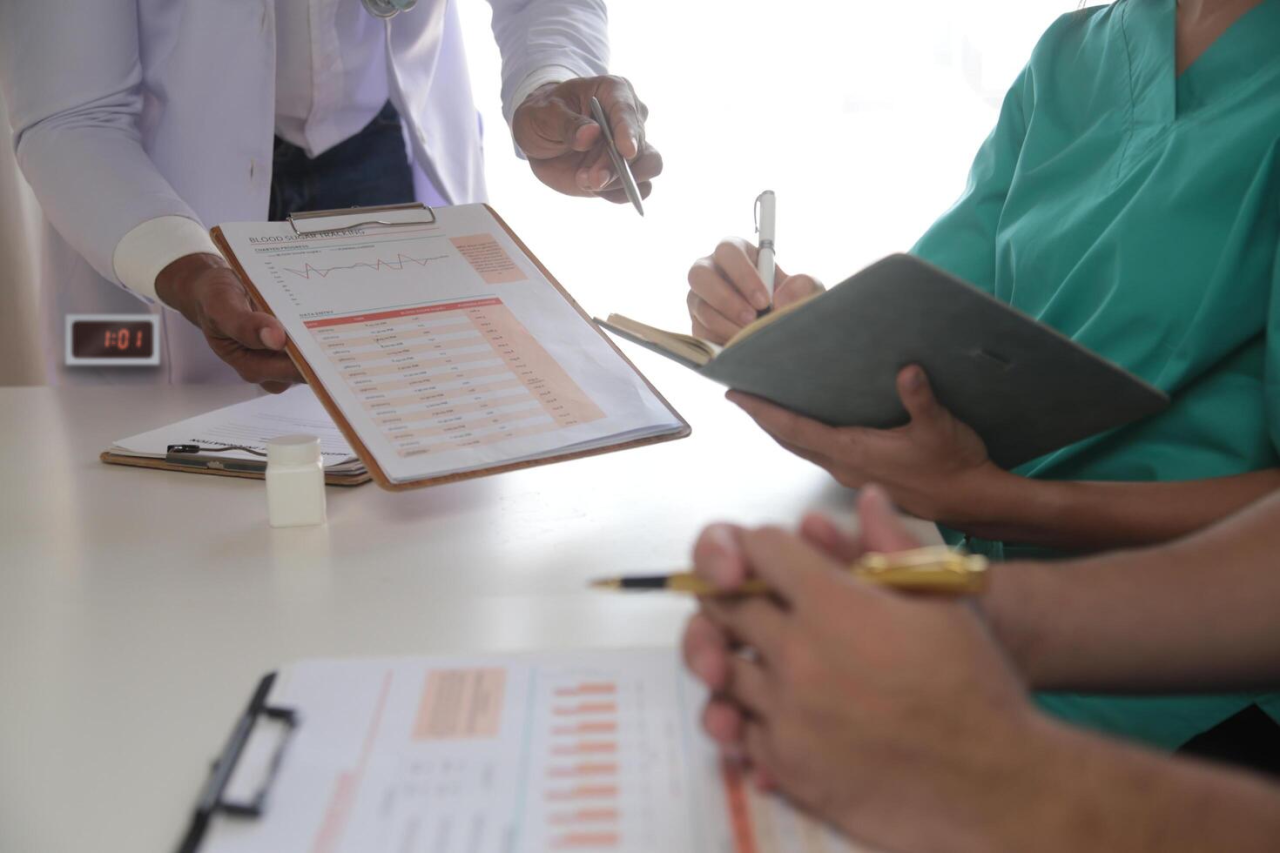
1:01
